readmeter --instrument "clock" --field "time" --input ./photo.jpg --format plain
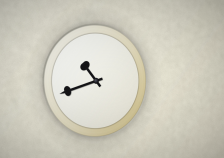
10:42
